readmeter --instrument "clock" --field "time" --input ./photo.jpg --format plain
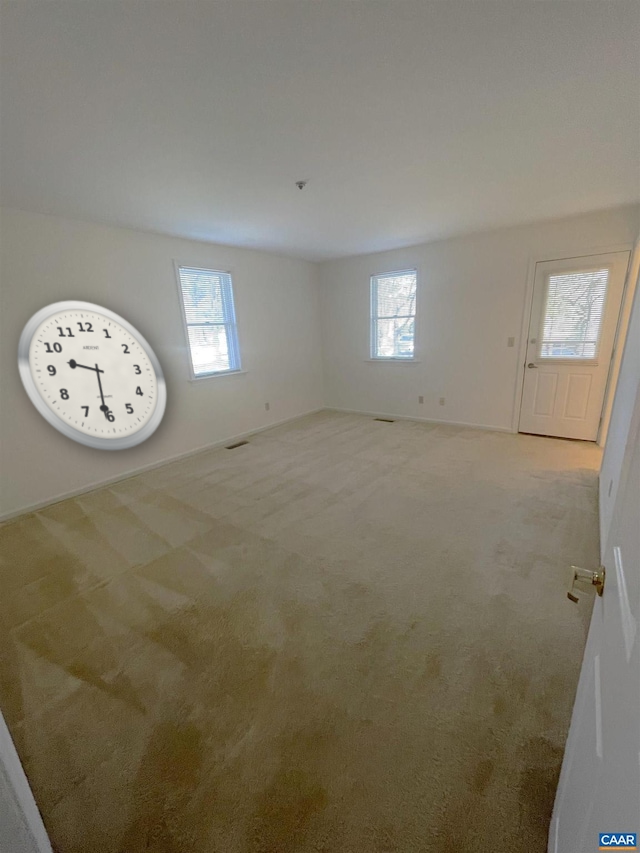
9:31
